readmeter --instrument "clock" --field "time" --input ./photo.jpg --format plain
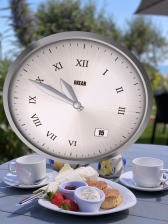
10:49
